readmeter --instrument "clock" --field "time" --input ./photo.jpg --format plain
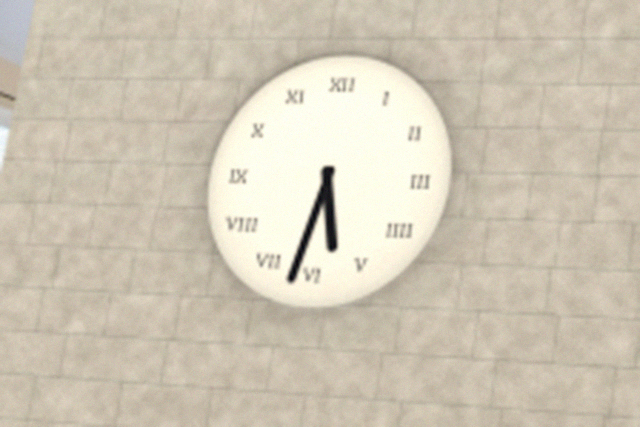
5:32
